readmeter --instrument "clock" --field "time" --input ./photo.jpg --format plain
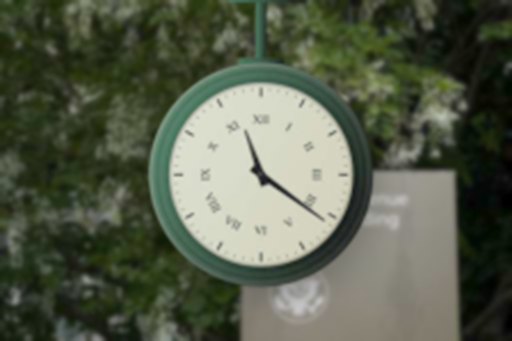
11:21
